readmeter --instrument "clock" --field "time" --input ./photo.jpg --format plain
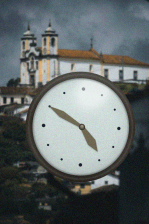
4:50
